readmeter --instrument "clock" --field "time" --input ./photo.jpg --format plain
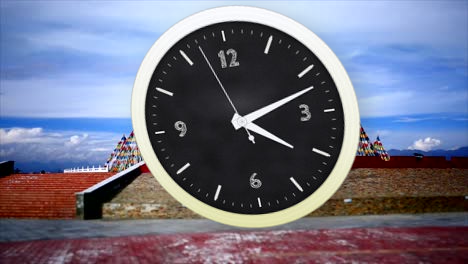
4:11:57
